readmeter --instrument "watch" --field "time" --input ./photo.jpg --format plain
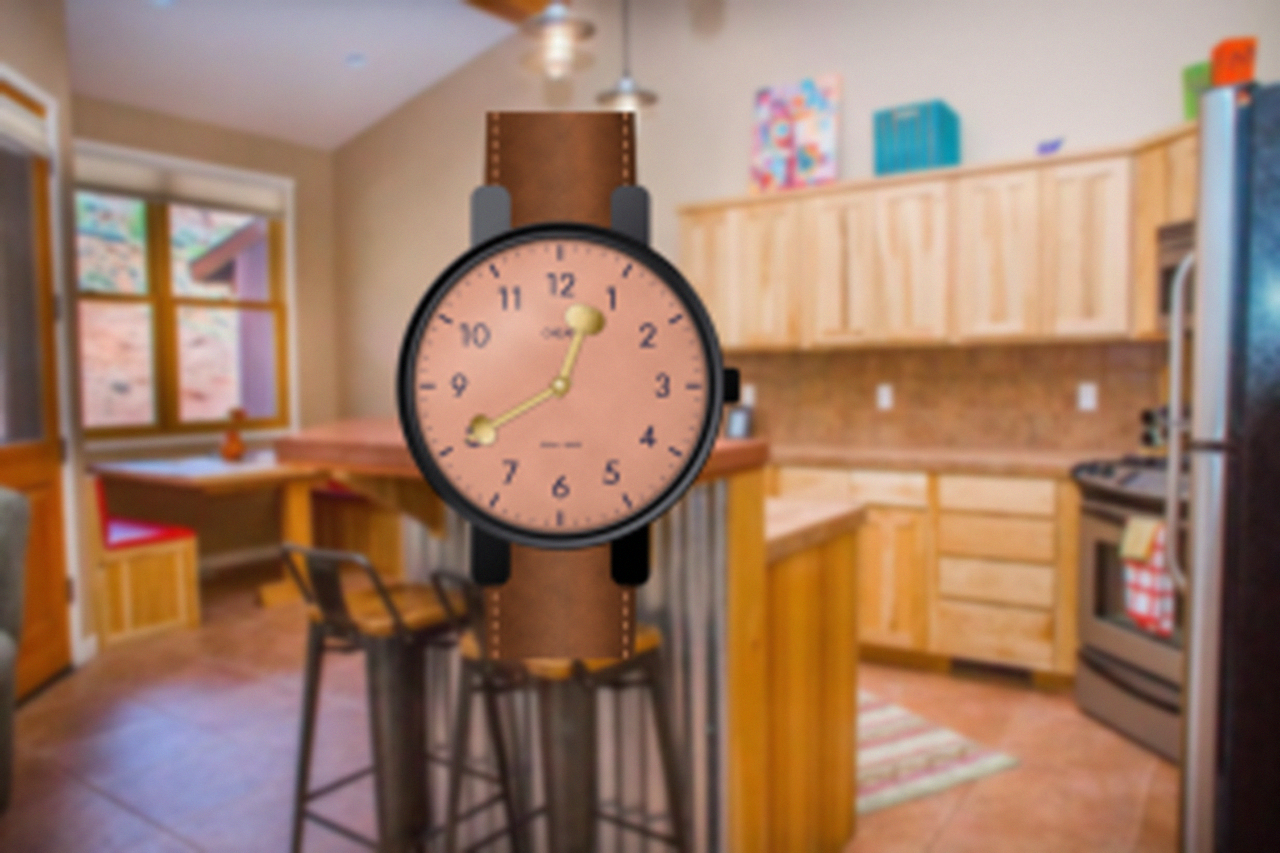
12:40
